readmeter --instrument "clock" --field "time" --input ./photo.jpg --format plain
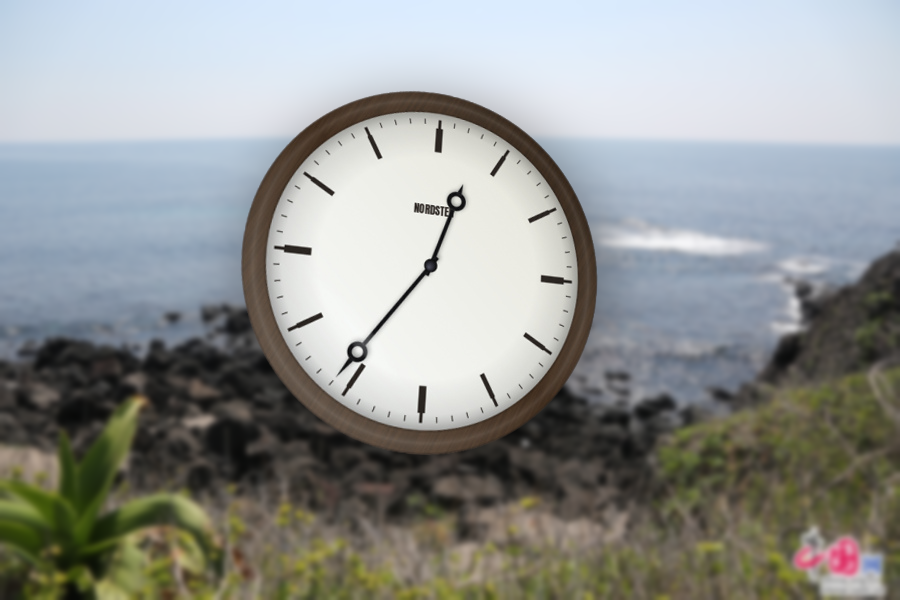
12:36
